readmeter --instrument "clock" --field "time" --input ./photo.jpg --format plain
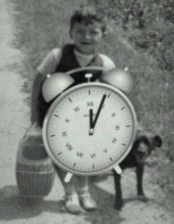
12:04
